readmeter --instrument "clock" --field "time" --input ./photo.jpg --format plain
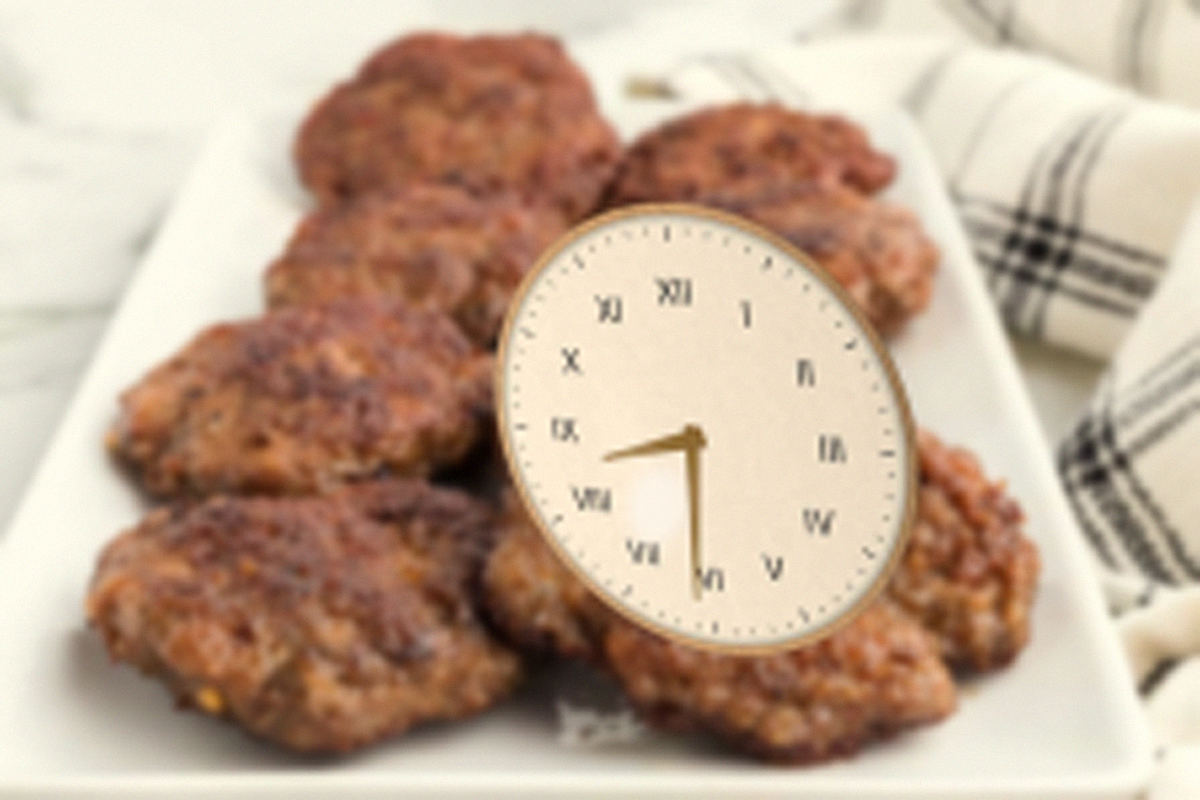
8:31
